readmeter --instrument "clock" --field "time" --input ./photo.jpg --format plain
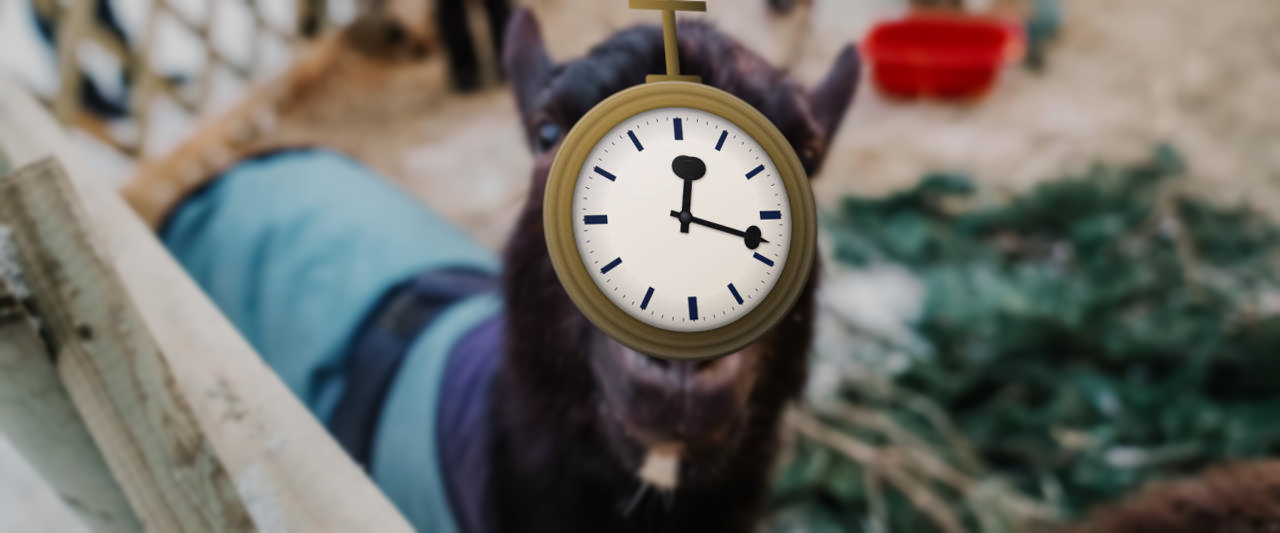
12:18
